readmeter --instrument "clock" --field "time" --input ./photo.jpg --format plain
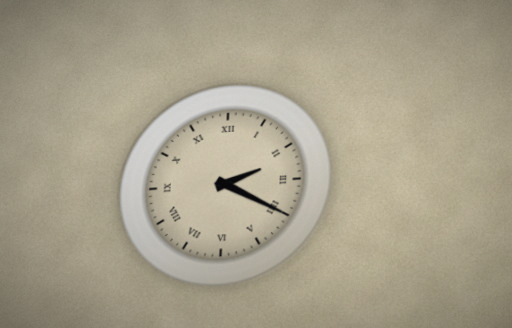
2:20
